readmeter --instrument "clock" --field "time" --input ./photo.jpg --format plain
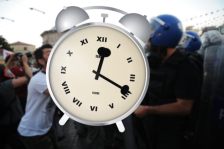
12:19
